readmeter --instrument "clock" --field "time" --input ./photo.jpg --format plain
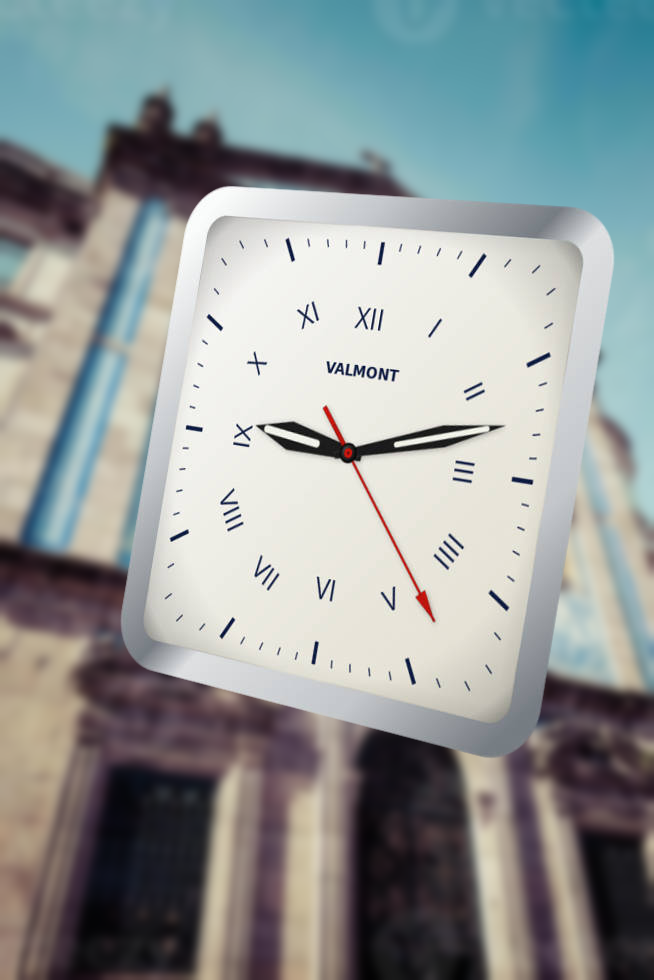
9:12:23
